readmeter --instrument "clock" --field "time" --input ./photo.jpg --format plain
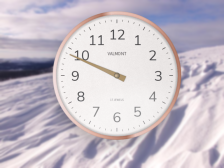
9:49
